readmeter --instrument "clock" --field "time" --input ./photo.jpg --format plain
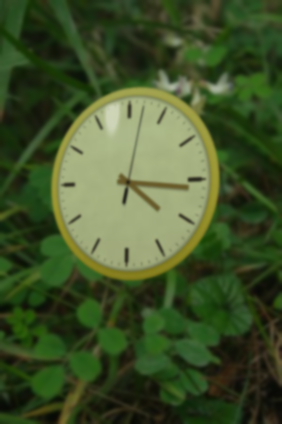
4:16:02
